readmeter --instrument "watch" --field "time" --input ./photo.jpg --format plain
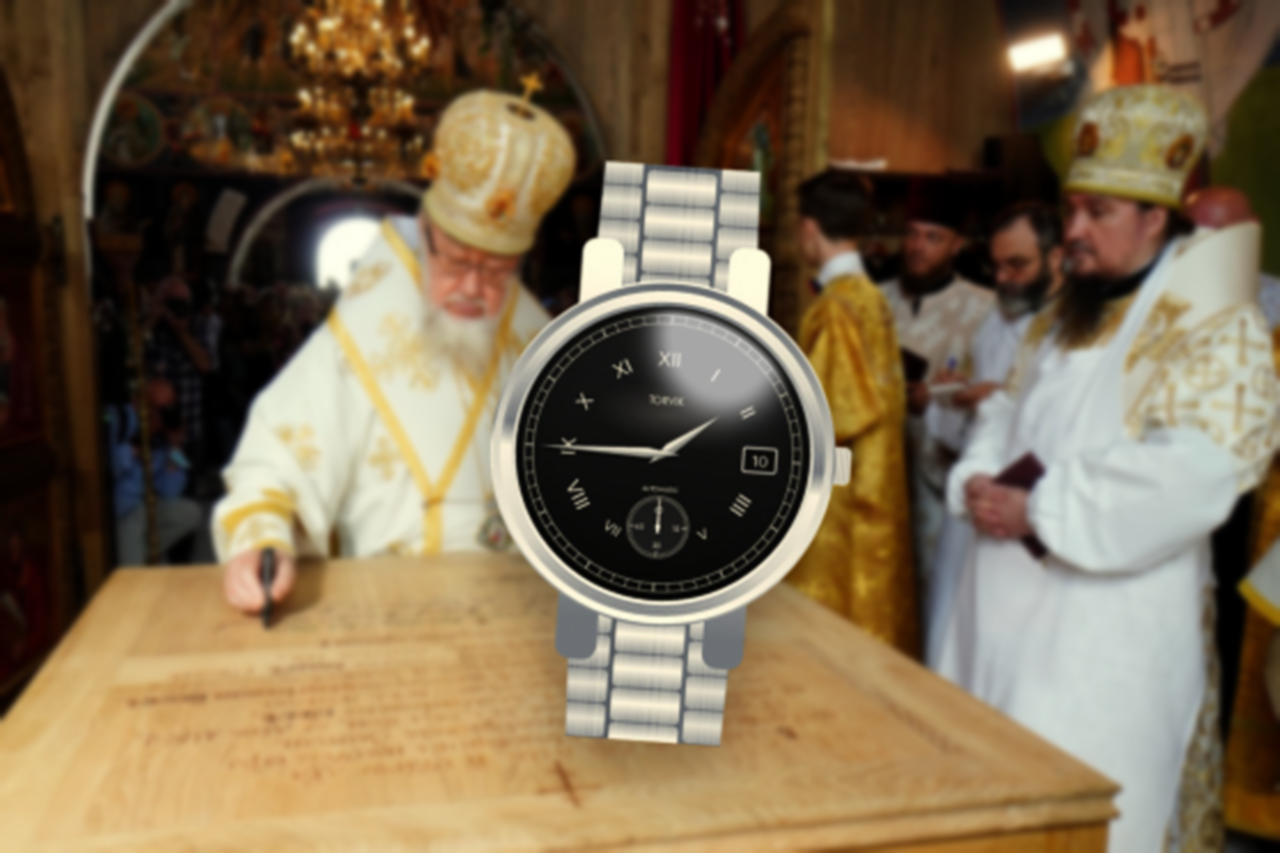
1:45
